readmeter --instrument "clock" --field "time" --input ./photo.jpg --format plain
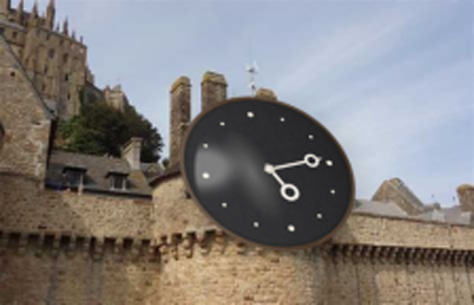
5:14
